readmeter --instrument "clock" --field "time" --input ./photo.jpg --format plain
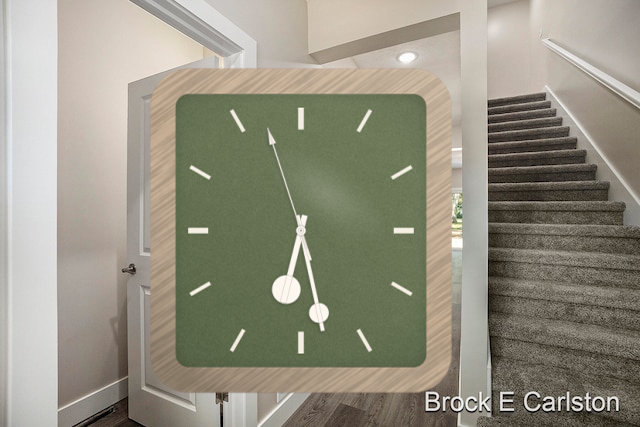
6:27:57
